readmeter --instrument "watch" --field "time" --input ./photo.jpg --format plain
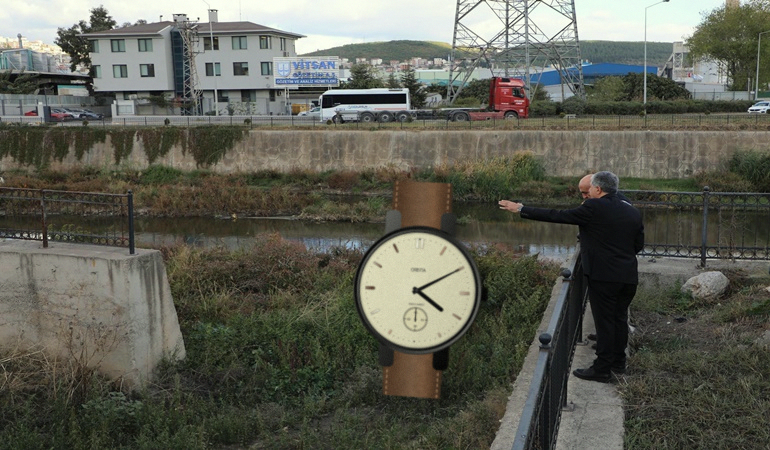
4:10
